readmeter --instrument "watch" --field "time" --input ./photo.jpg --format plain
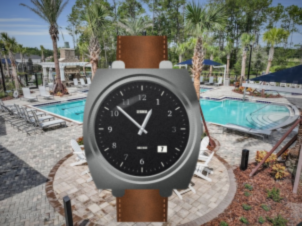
12:52
